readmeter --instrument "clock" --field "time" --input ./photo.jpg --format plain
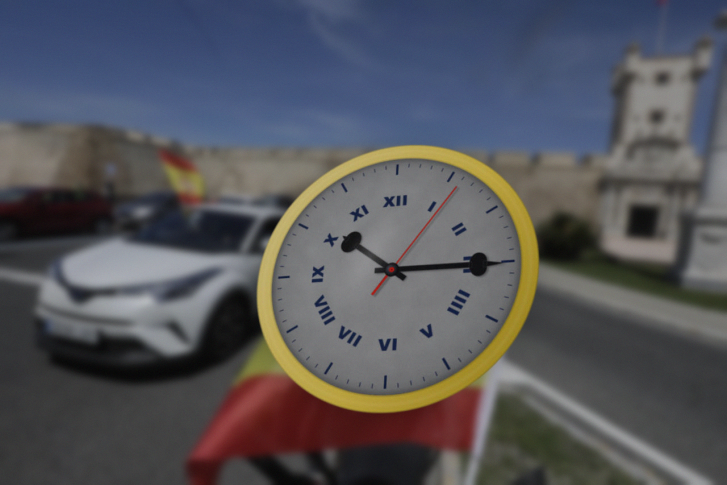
10:15:06
